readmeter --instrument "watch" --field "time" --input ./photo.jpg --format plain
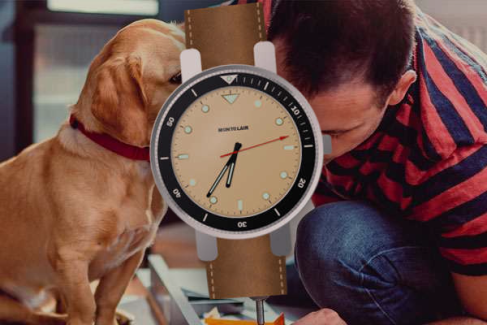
6:36:13
